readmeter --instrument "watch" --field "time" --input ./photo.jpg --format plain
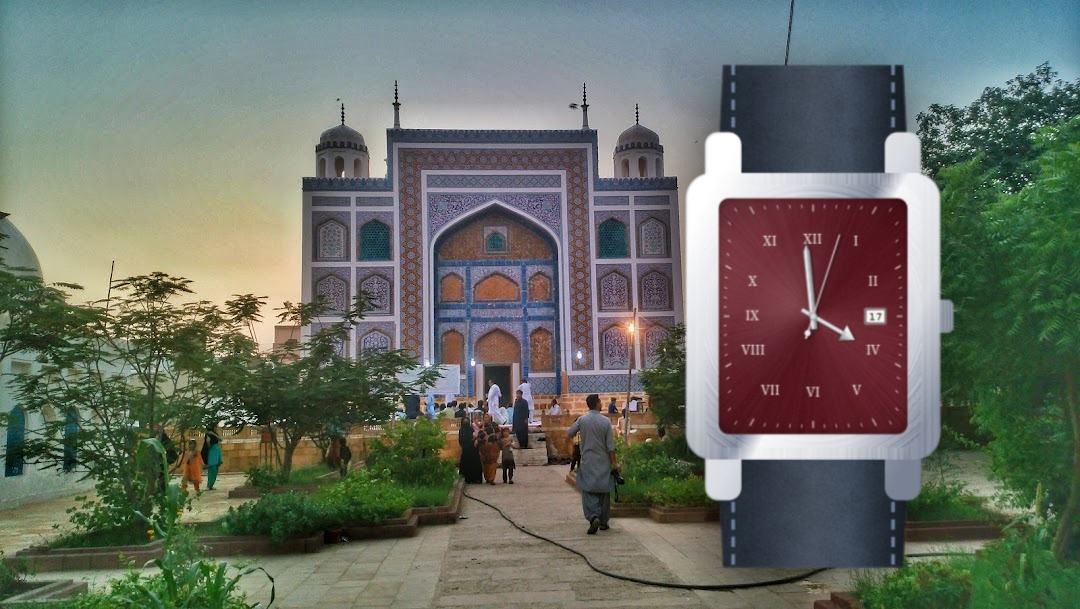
3:59:03
